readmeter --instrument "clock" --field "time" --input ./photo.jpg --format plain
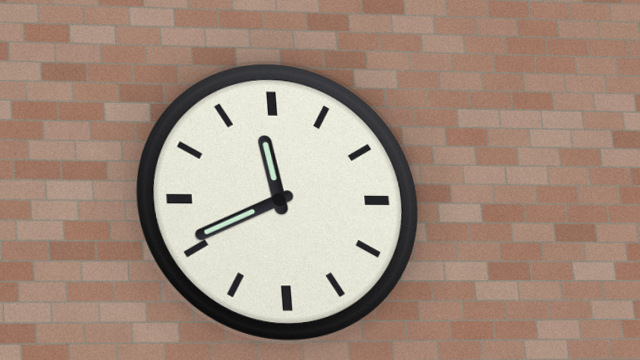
11:41
